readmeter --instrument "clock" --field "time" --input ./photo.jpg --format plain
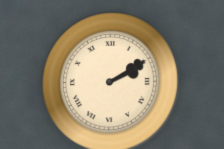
2:10
